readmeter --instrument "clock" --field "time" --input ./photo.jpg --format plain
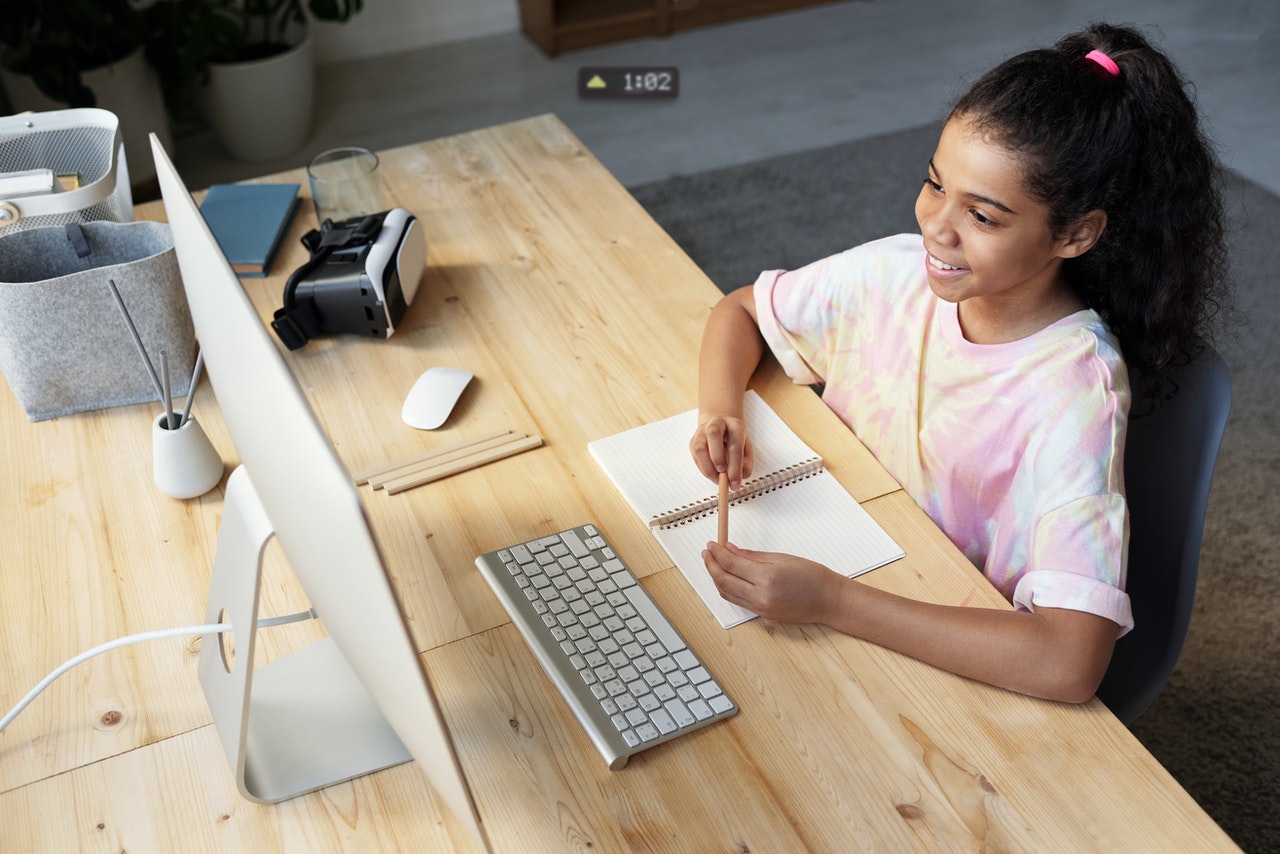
1:02
